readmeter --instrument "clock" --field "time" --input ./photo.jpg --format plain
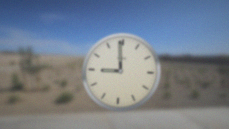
8:59
